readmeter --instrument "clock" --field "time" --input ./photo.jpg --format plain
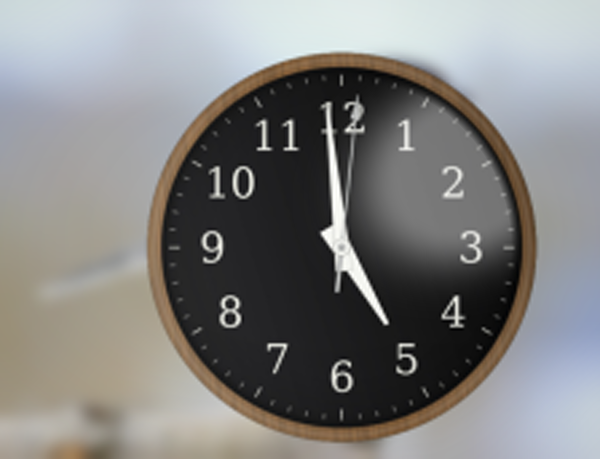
4:59:01
